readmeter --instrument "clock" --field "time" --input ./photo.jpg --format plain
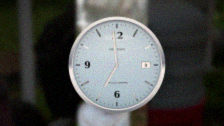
6:59
